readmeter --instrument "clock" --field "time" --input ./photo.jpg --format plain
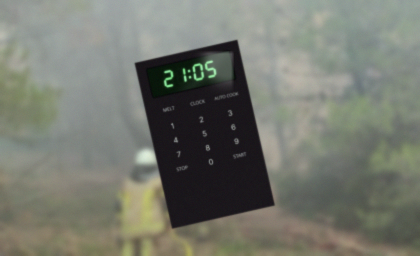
21:05
